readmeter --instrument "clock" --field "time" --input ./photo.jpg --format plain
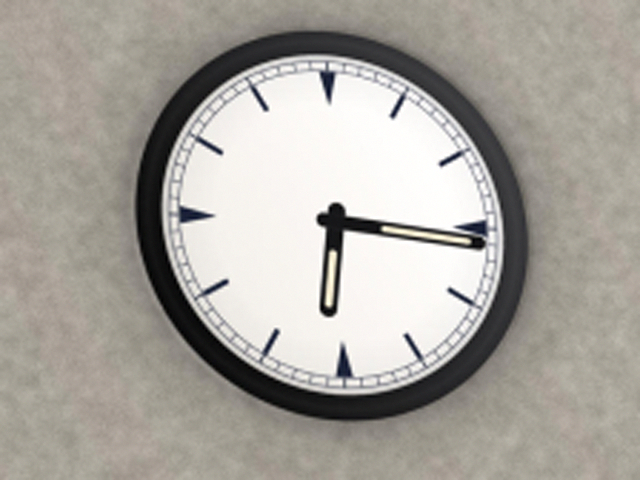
6:16
